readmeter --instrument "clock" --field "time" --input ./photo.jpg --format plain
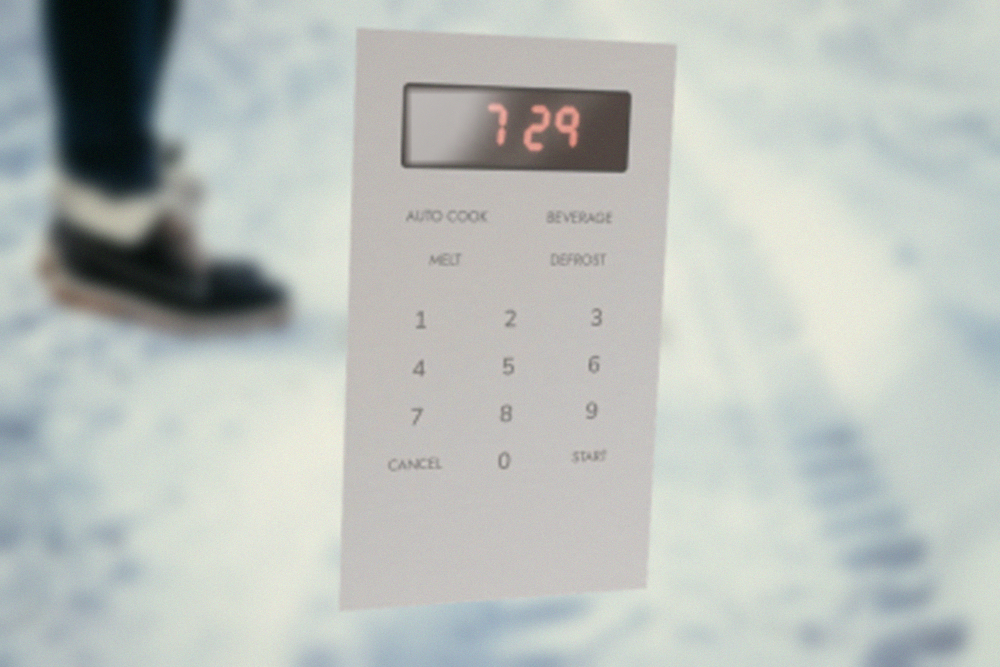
7:29
